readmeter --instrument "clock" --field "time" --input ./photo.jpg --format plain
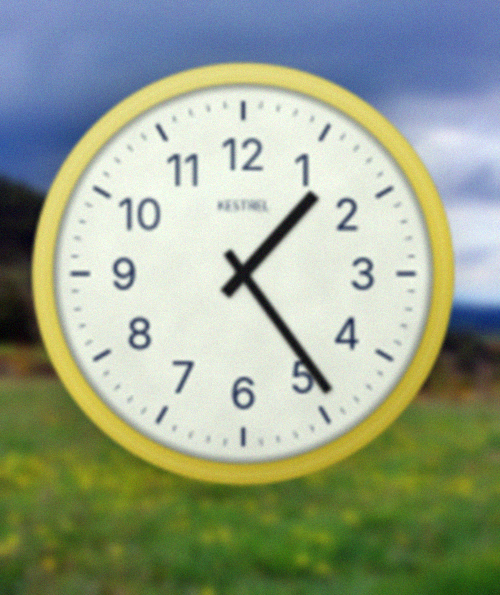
1:24
